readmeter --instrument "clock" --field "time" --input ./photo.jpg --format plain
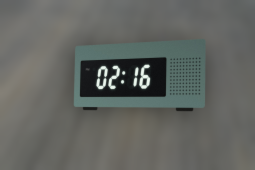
2:16
